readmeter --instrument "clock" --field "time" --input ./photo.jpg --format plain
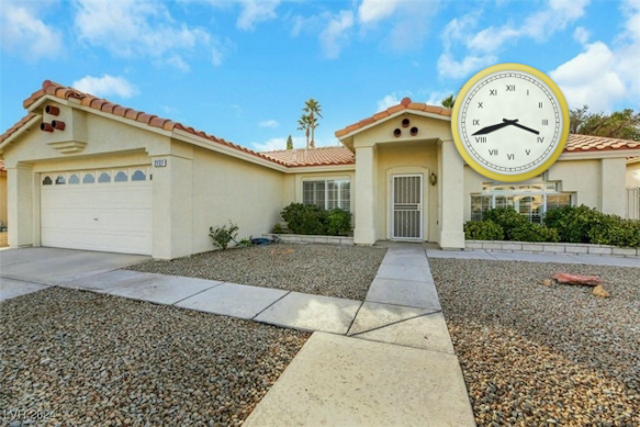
3:42
